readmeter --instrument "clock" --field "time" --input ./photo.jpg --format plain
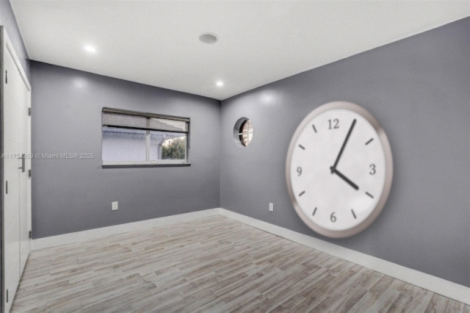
4:05
